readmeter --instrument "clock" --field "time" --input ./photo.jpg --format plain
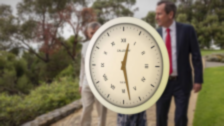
12:28
